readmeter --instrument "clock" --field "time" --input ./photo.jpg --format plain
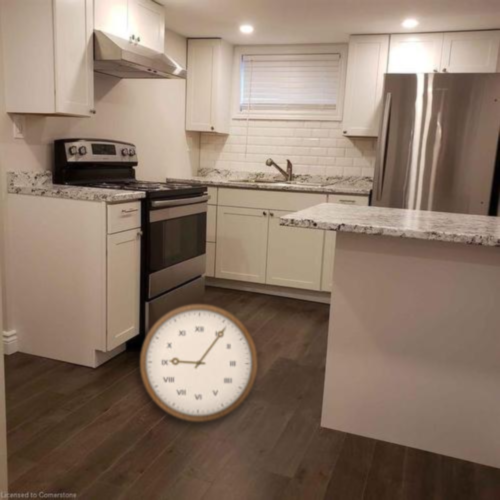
9:06
